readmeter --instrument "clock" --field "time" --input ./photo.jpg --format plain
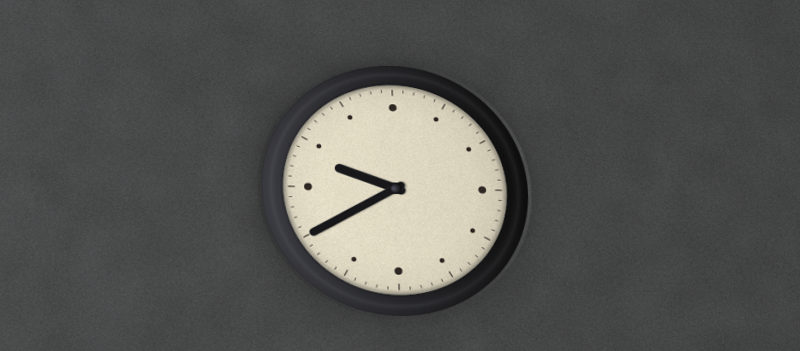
9:40
